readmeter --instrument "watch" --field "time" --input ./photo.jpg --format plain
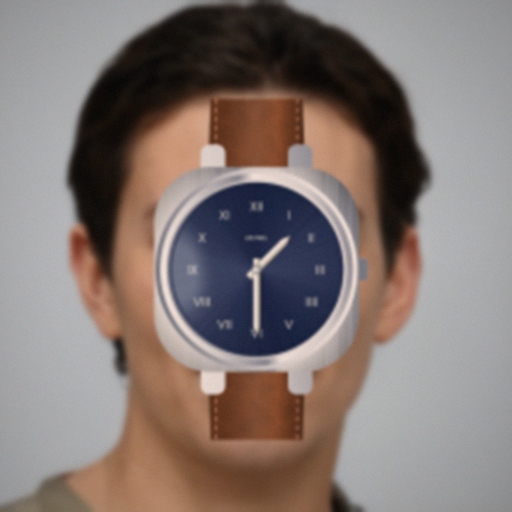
1:30
